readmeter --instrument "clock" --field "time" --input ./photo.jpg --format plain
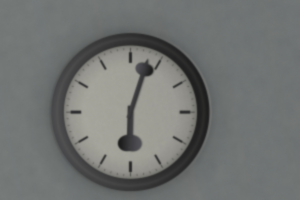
6:03
